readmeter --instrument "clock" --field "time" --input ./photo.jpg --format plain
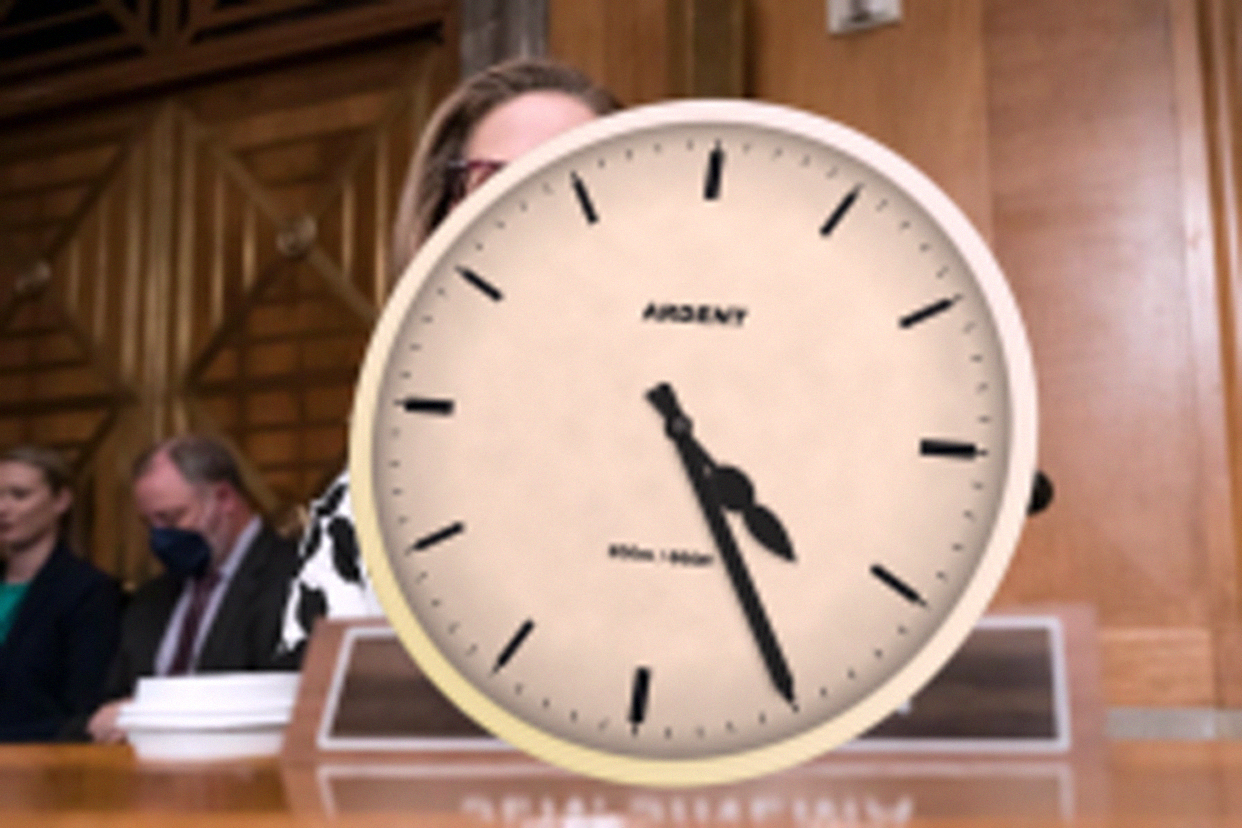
4:25
